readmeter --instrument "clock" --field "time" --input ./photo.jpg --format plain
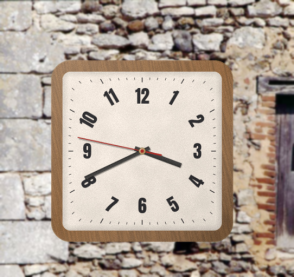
3:40:47
